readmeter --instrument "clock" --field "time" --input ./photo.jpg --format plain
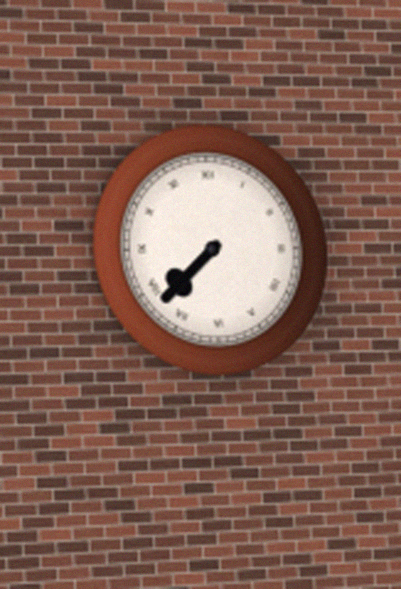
7:38
